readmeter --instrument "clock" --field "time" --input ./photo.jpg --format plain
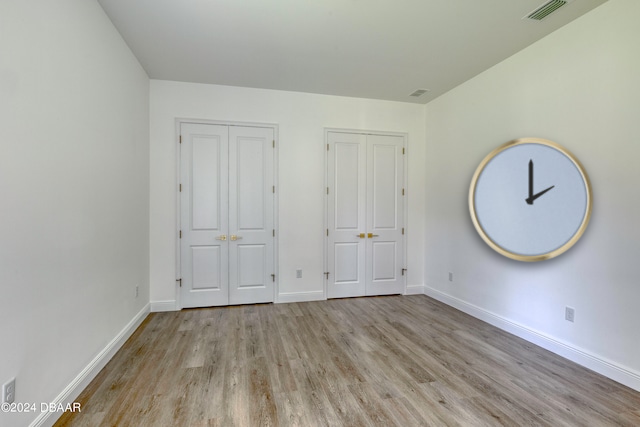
2:00
